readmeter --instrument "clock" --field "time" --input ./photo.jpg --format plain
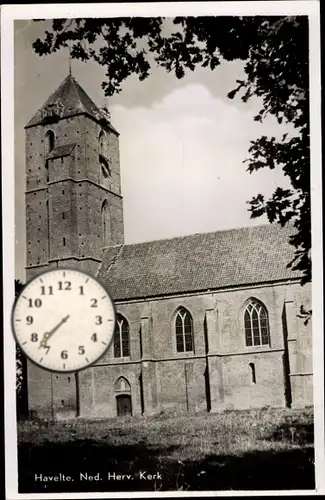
7:37
